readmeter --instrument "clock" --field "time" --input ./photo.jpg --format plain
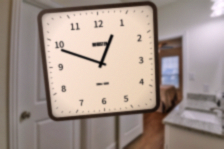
12:49
